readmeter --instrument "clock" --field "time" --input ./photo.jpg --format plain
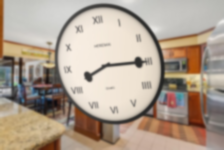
8:15
